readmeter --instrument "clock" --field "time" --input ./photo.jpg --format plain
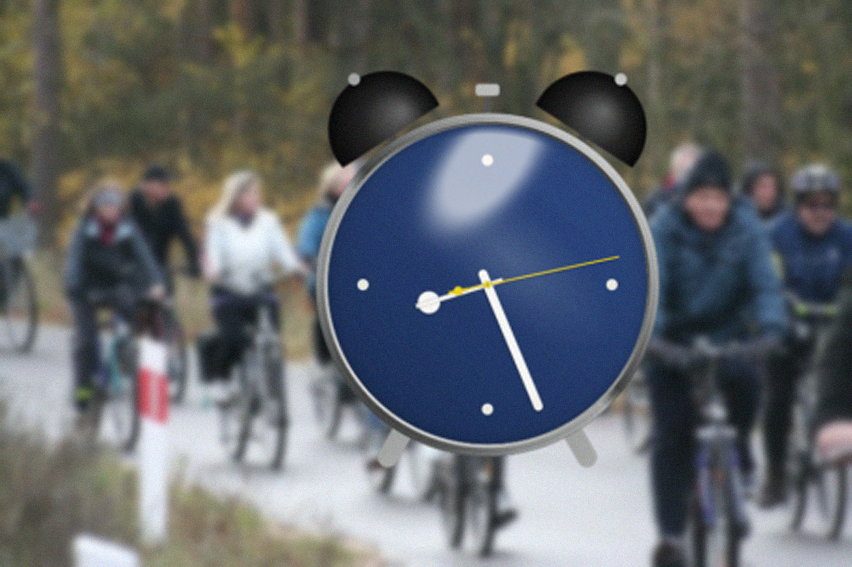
8:26:13
